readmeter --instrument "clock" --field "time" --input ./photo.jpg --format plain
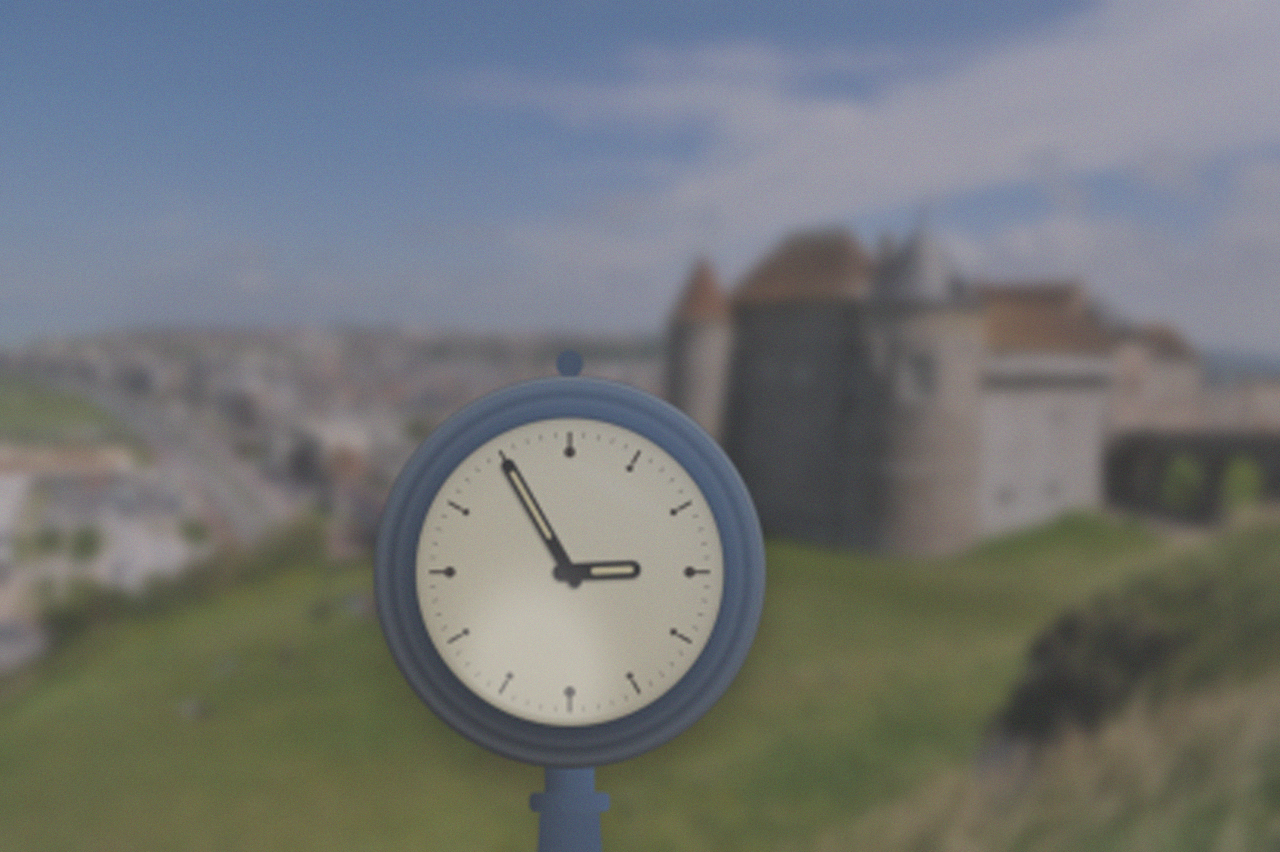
2:55
